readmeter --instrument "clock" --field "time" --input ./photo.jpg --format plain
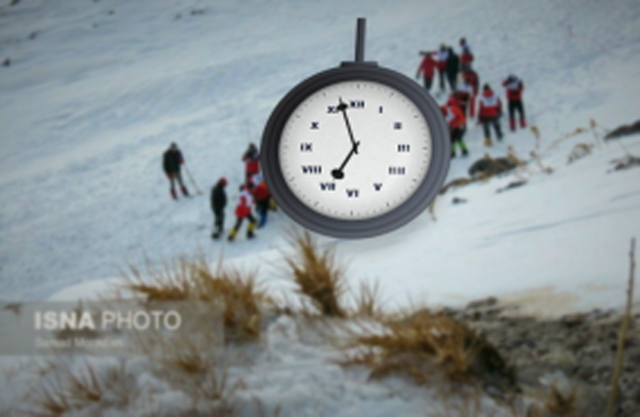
6:57
